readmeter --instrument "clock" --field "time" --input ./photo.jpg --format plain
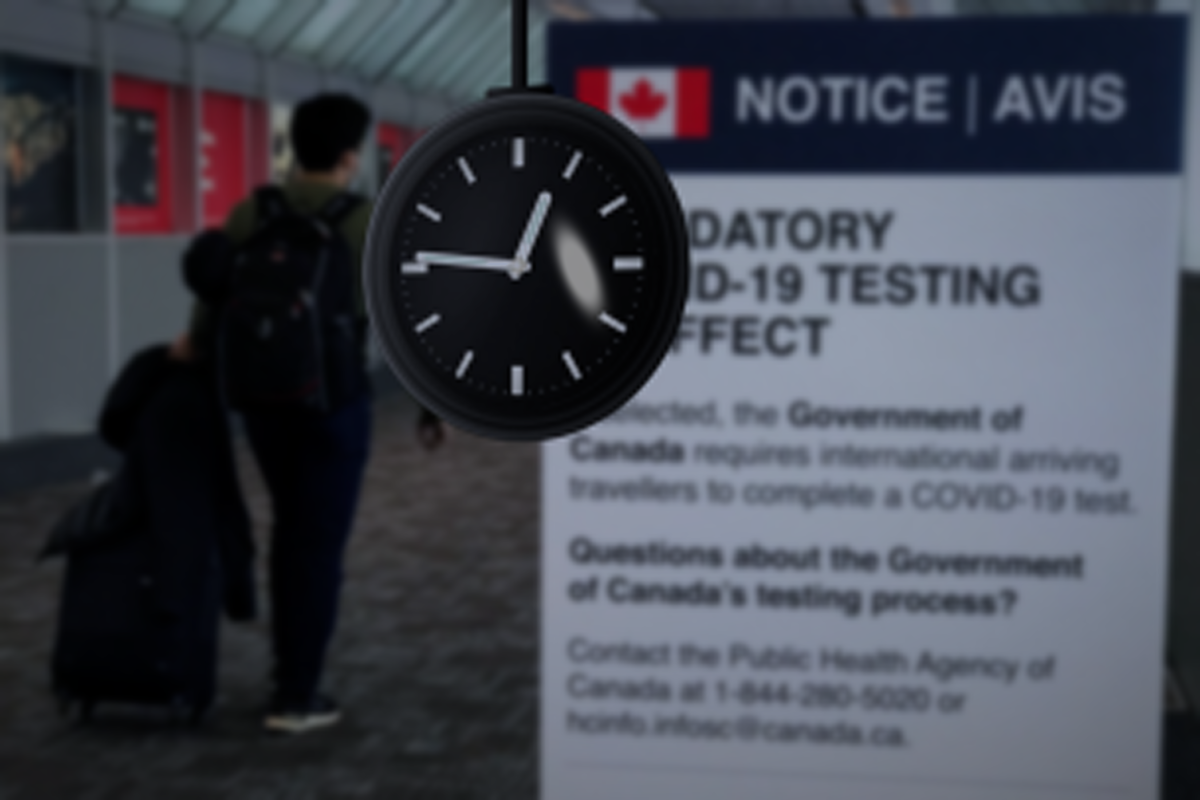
12:46
